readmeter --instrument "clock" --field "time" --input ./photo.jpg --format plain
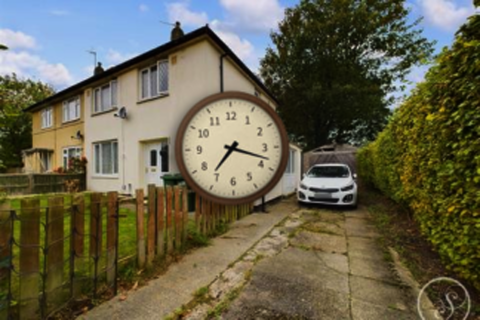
7:18
